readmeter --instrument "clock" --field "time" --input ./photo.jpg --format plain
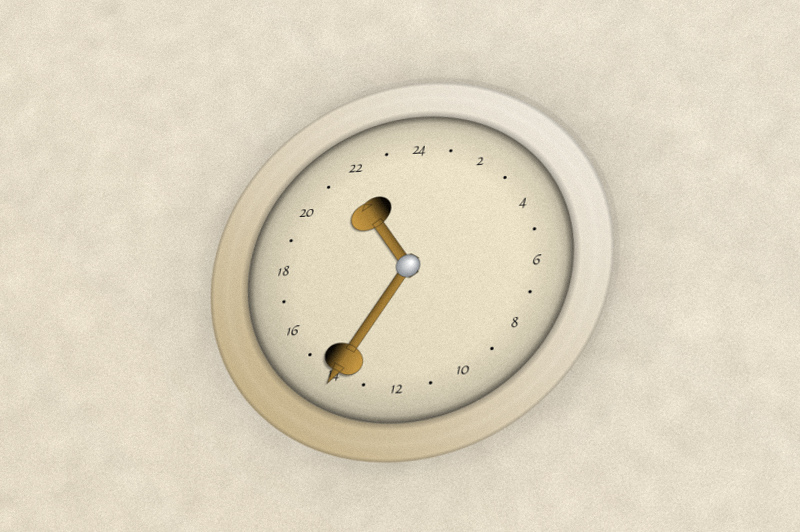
21:35
